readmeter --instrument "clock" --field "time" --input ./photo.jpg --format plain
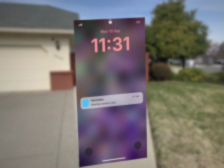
11:31
